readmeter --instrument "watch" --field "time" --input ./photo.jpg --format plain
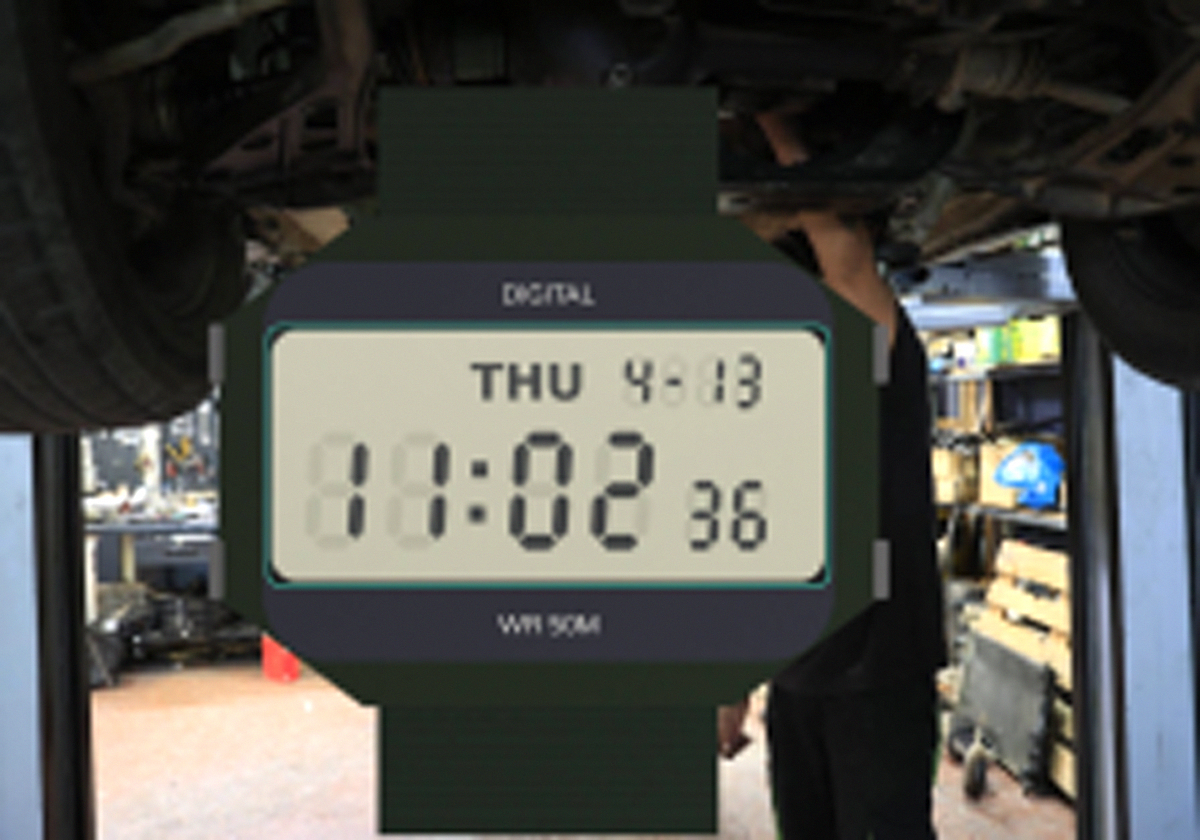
11:02:36
